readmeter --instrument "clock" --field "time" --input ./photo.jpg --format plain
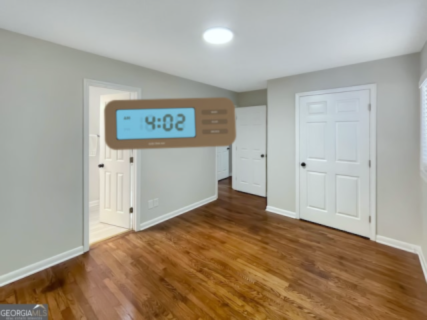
4:02
